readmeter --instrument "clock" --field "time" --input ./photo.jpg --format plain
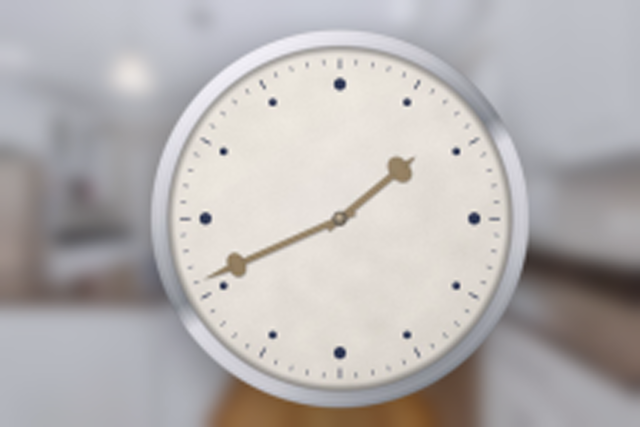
1:41
